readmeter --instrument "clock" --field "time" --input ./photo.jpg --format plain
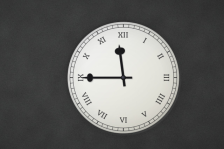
11:45
